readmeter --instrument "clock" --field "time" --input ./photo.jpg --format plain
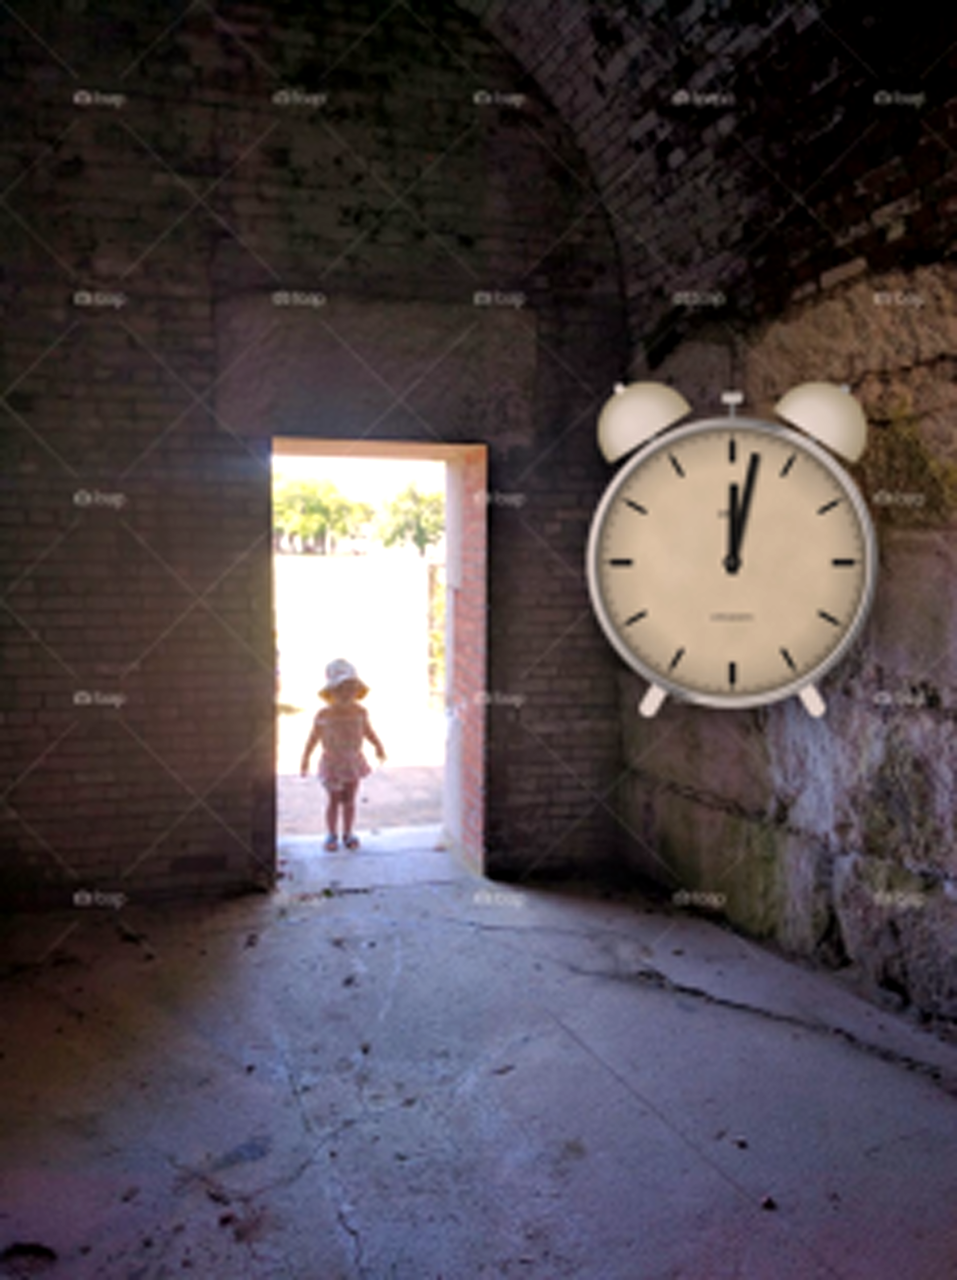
12:02
